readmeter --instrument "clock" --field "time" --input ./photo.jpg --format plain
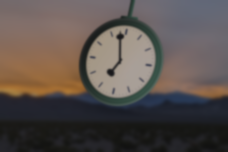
6:58
